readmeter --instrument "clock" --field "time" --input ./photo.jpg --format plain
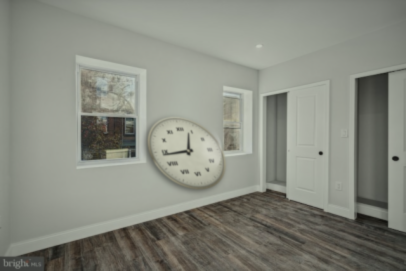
12:44
